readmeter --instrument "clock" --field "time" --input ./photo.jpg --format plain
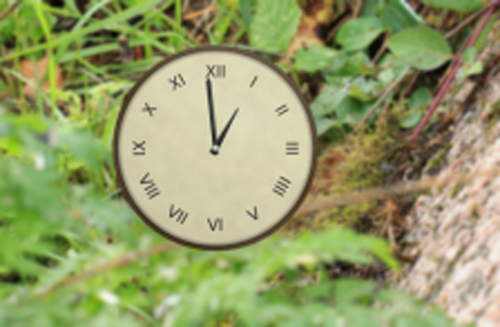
12:59
